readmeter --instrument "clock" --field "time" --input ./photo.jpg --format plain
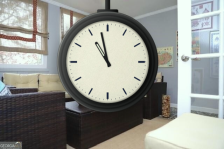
10:58
